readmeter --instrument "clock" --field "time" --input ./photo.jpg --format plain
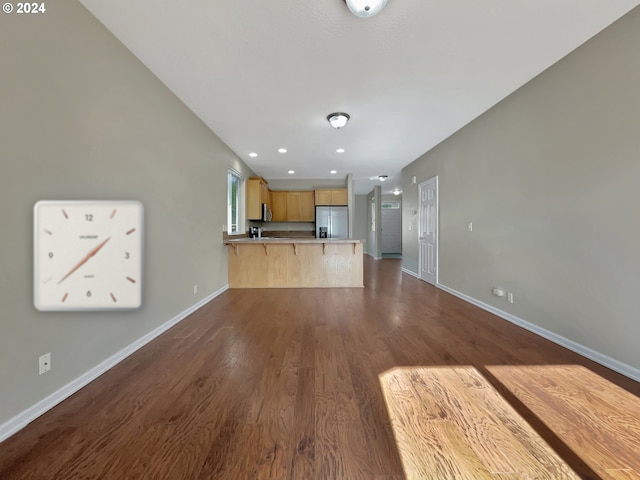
1:38
